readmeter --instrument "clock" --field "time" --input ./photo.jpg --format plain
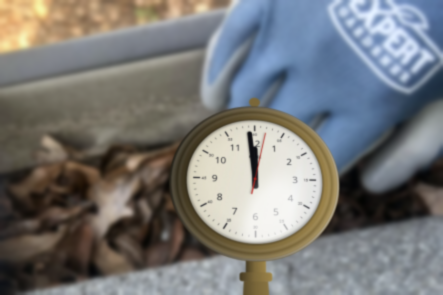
11:59:02
